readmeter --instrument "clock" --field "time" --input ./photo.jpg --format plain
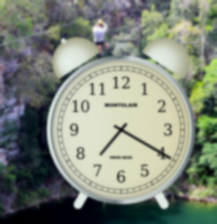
7:20
